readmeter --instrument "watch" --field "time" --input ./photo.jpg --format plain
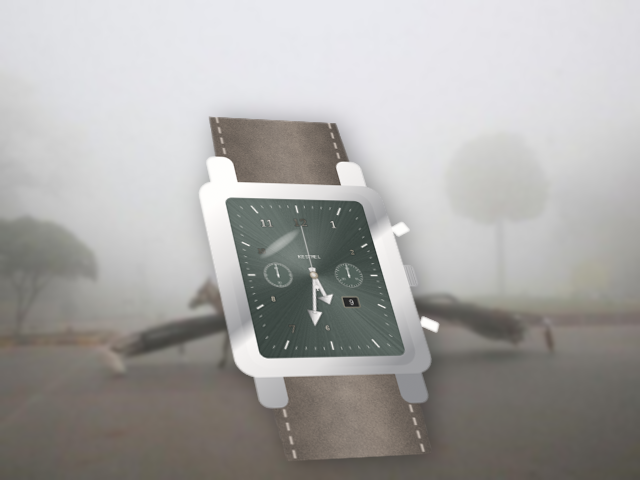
5:32
